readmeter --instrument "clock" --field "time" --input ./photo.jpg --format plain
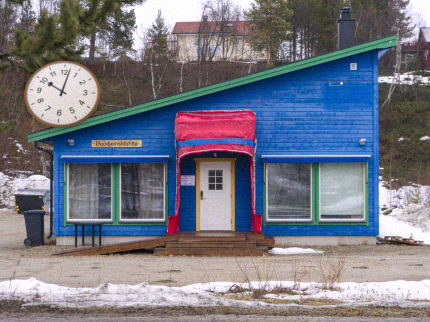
10:02
